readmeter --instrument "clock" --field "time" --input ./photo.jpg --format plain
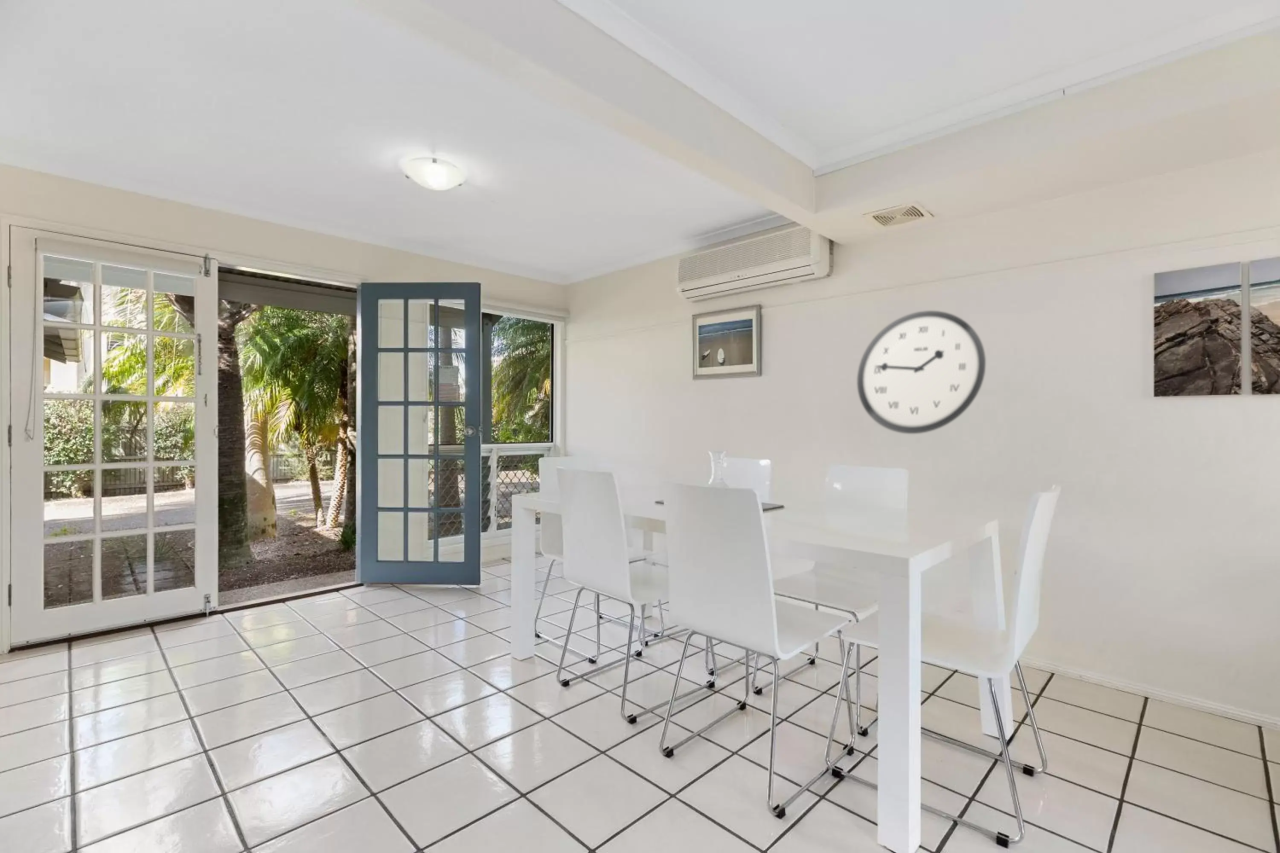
1:46
